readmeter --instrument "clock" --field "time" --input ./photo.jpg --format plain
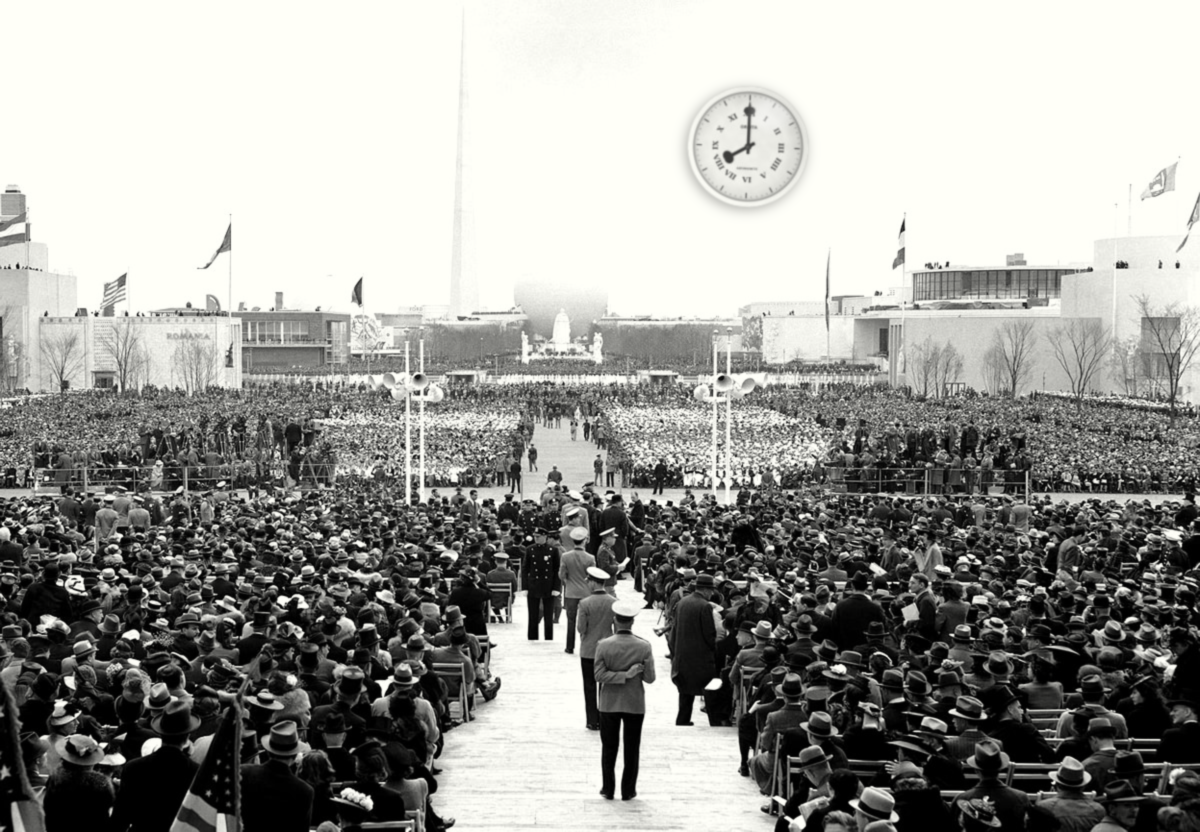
8:00
